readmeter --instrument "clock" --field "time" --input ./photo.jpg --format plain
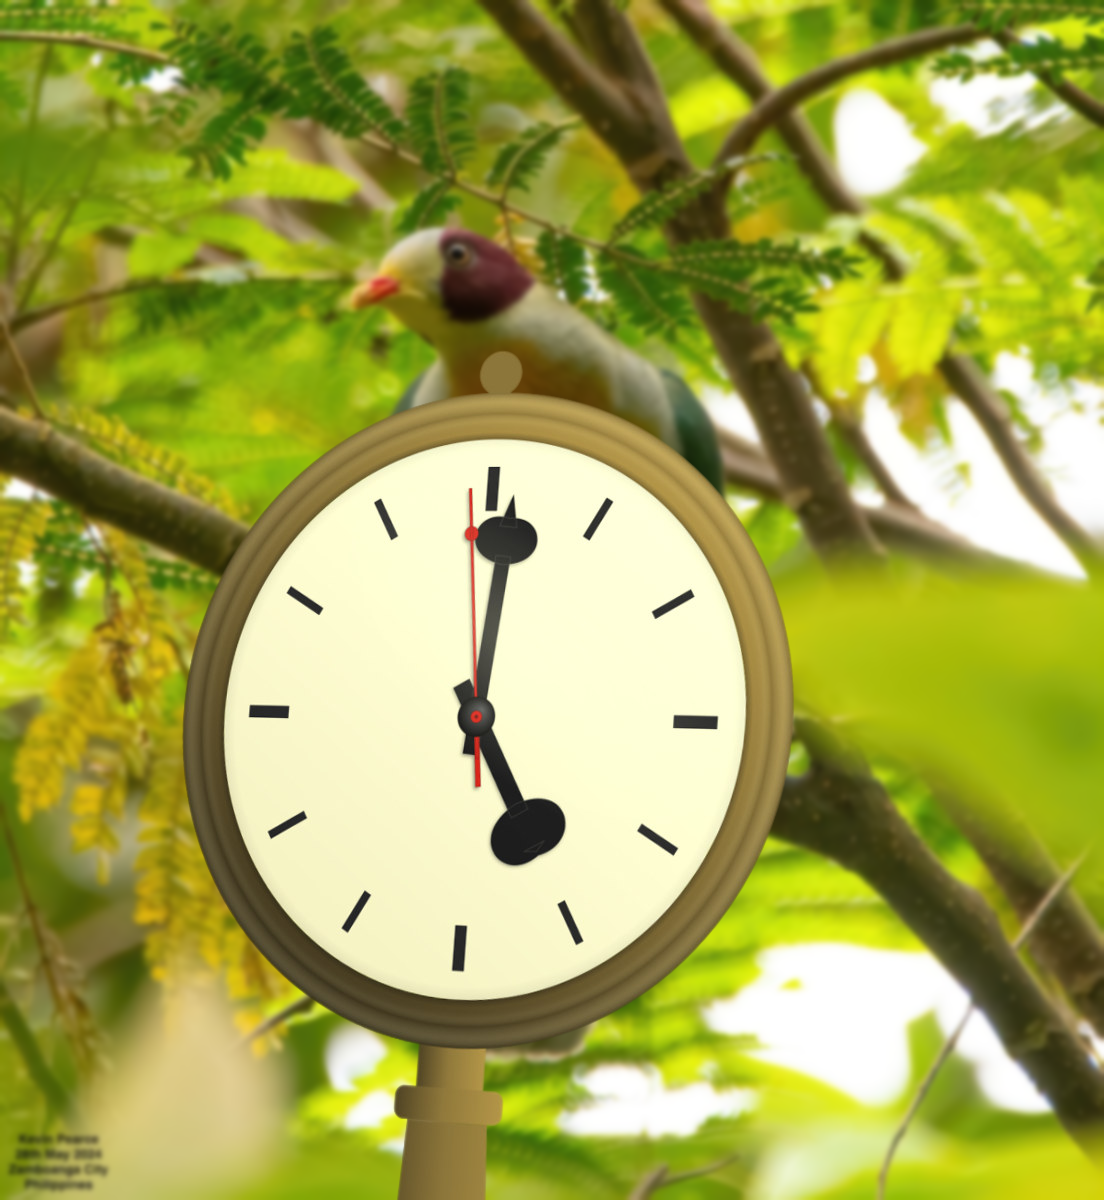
5:00:59
